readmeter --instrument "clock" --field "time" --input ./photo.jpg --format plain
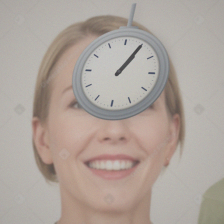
1:05
